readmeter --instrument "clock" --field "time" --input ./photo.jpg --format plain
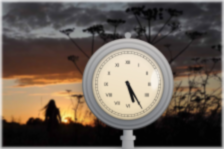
5:25
